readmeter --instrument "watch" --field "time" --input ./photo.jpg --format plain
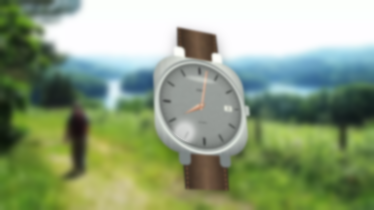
8:02
